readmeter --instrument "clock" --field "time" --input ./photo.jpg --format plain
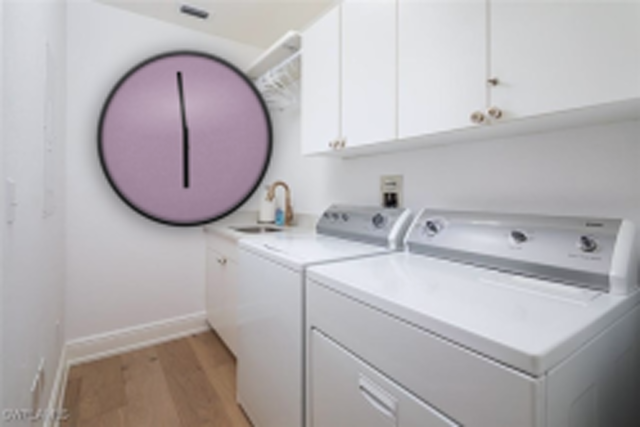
5:59
